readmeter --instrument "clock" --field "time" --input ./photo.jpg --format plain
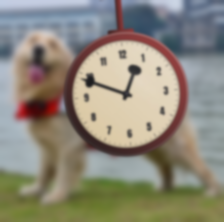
12:49
